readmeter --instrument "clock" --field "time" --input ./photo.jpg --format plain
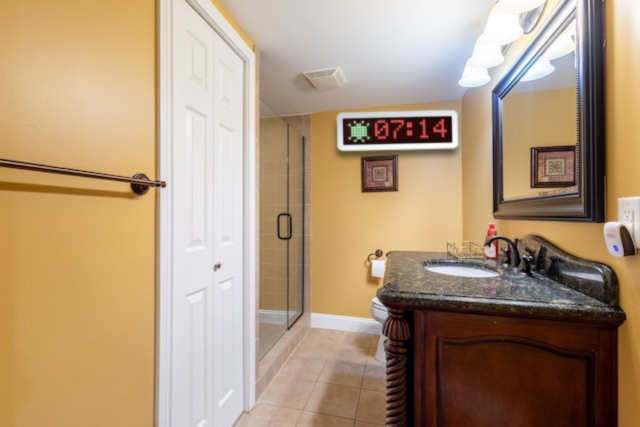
7:14
